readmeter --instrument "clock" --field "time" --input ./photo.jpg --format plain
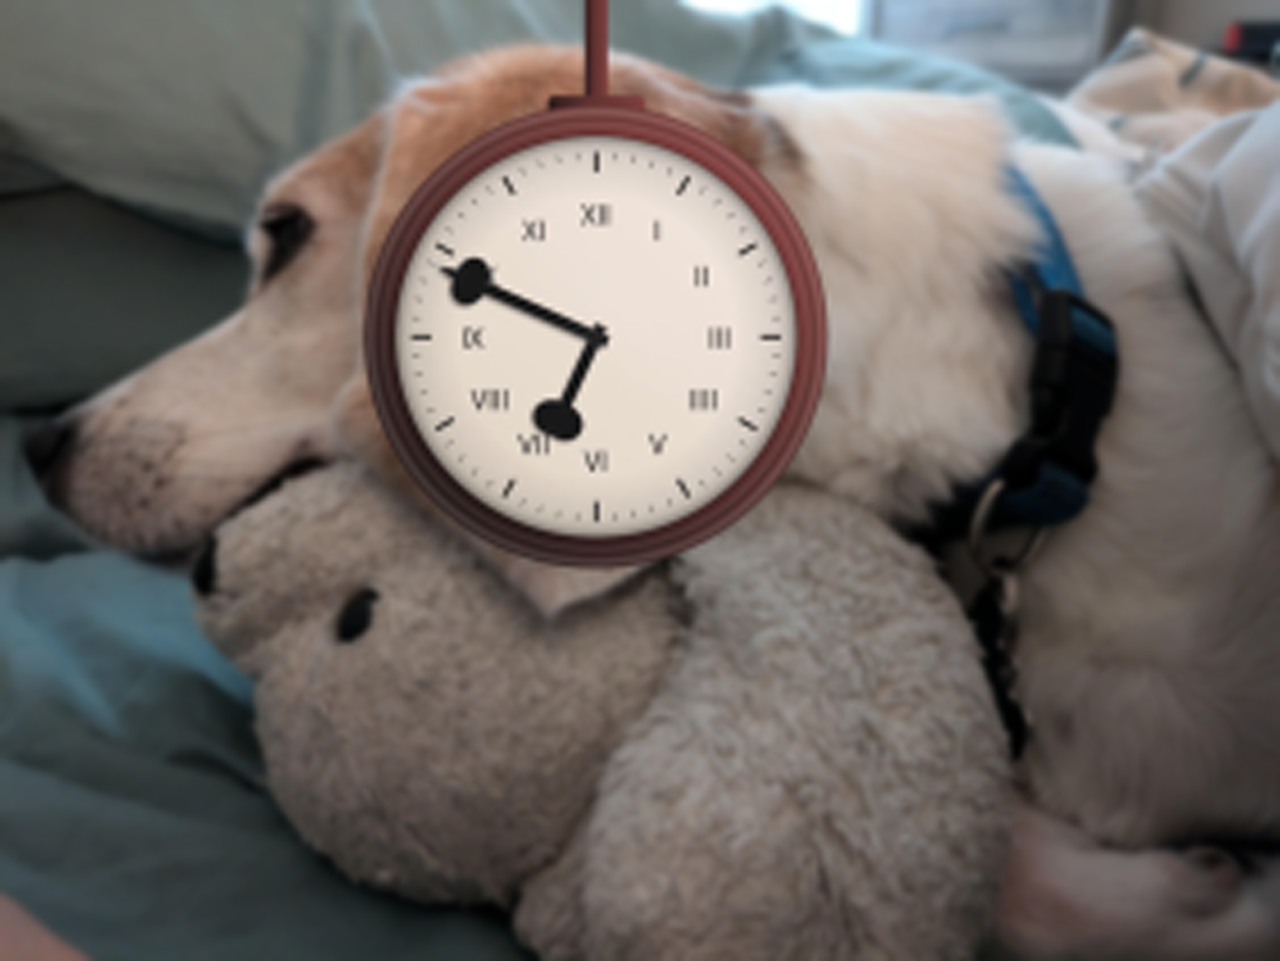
6:49
